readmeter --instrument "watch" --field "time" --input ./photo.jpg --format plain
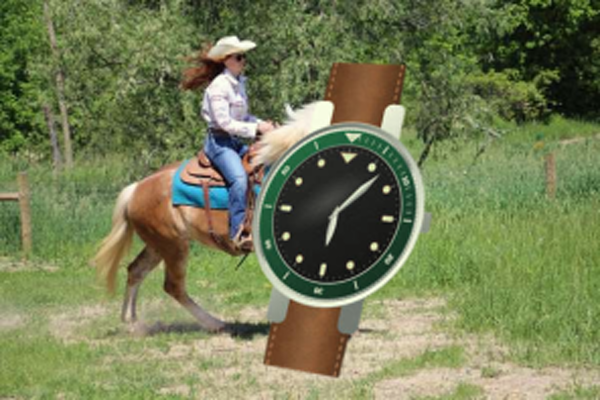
6:07
